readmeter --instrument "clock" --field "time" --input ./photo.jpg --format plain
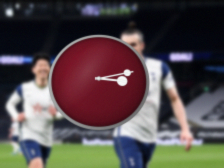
3:13
